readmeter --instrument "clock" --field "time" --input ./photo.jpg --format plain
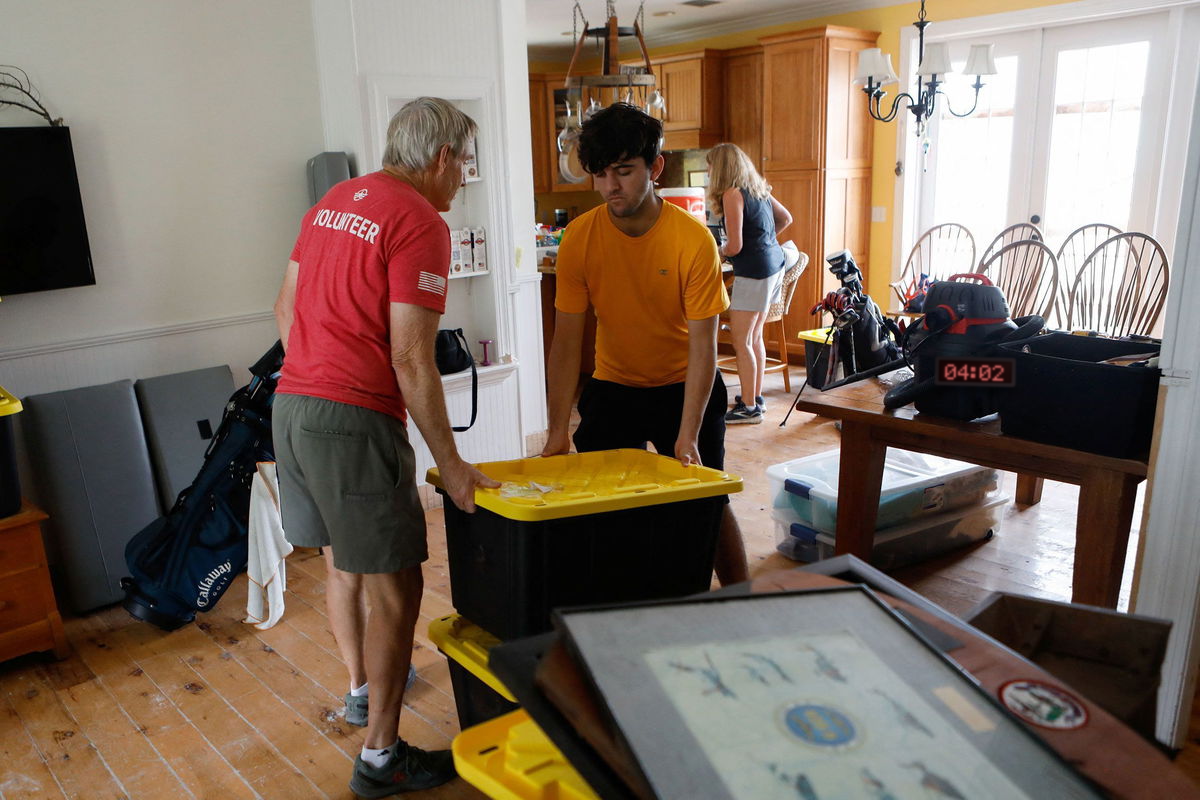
4:02
